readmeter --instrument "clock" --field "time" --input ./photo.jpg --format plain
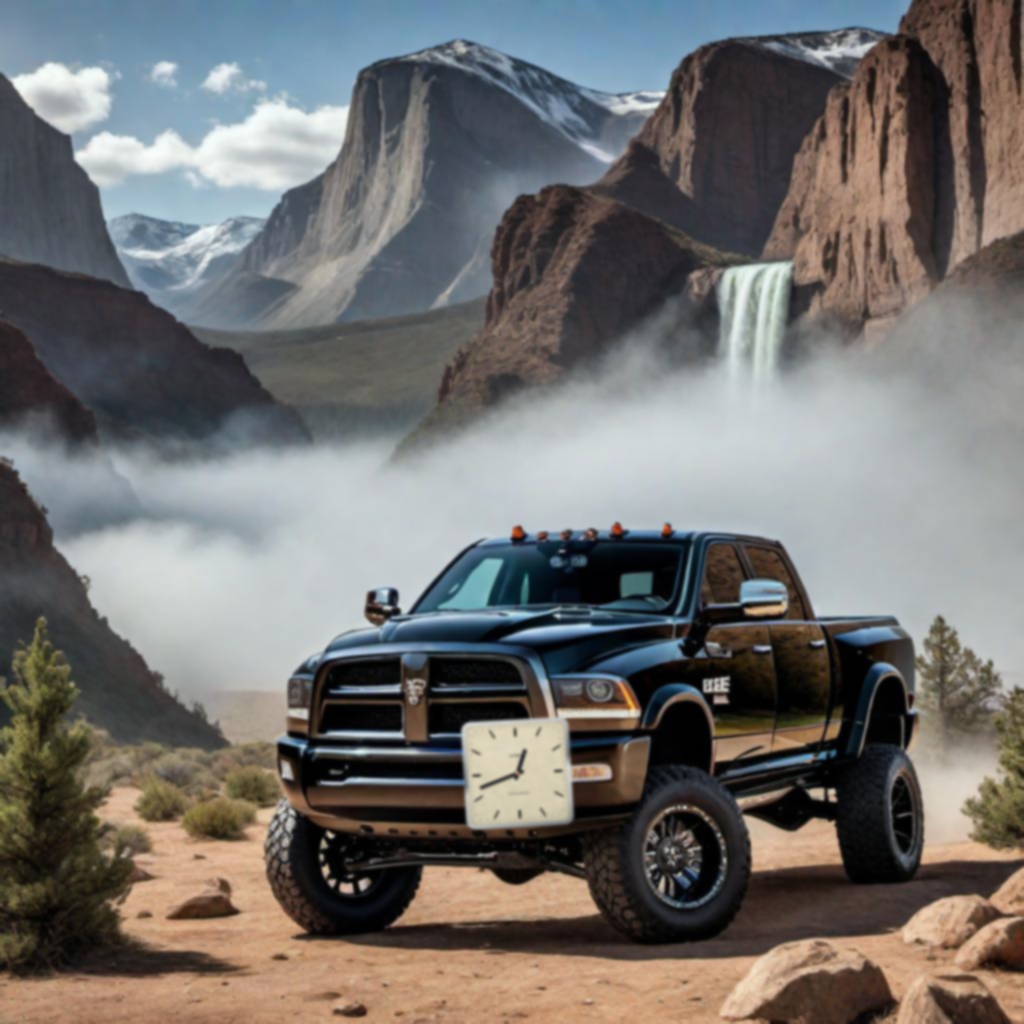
12:42
